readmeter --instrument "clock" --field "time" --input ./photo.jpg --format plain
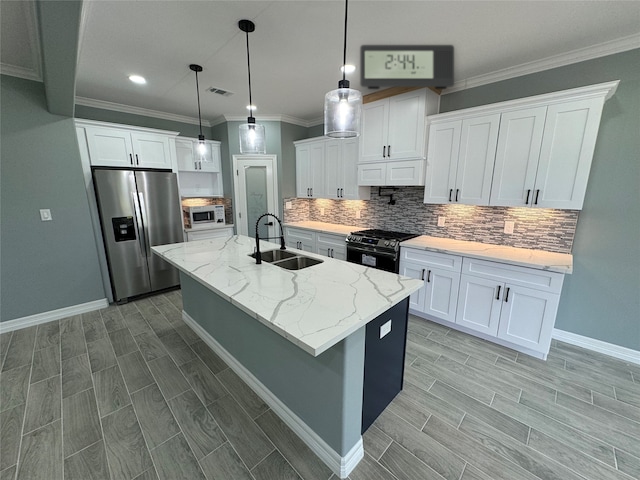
2:44
